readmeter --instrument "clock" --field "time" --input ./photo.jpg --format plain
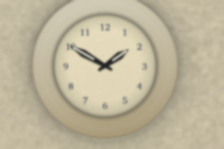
1:50
